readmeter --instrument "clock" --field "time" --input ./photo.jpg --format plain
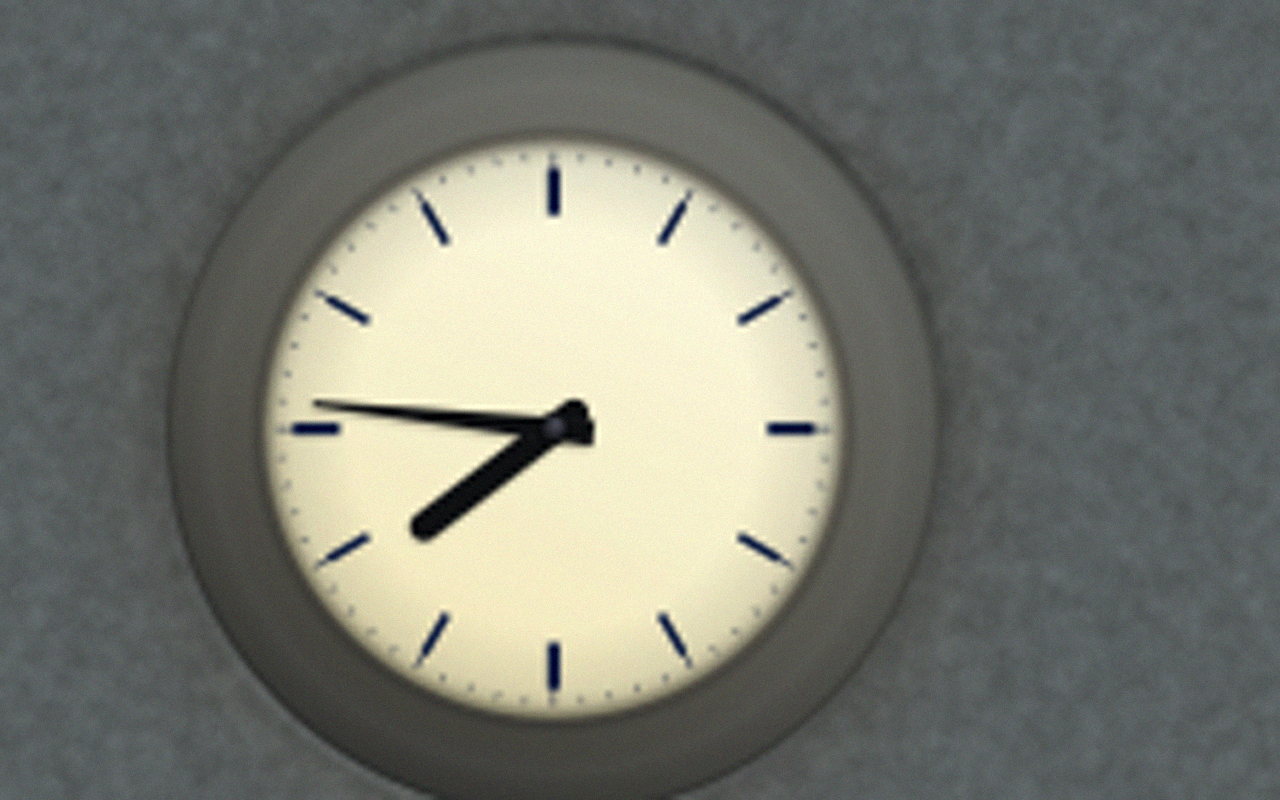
7:46
